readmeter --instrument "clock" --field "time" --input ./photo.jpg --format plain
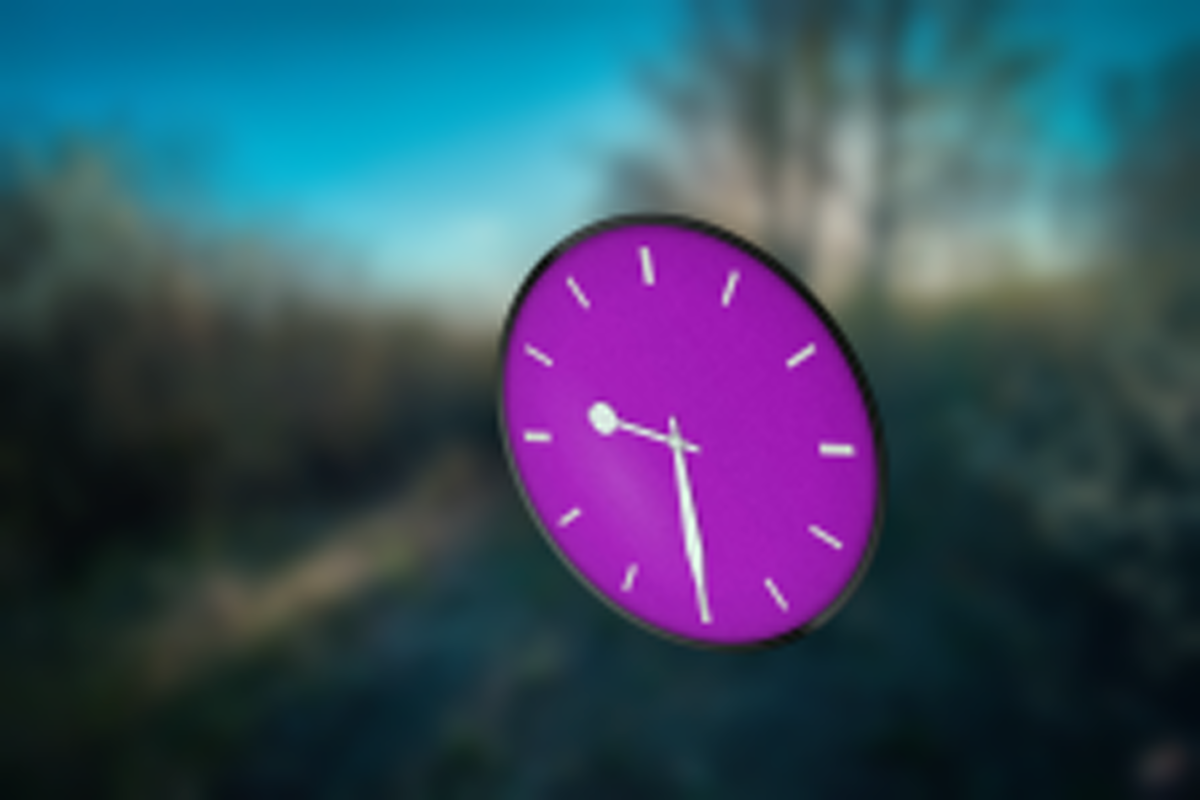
9:30
